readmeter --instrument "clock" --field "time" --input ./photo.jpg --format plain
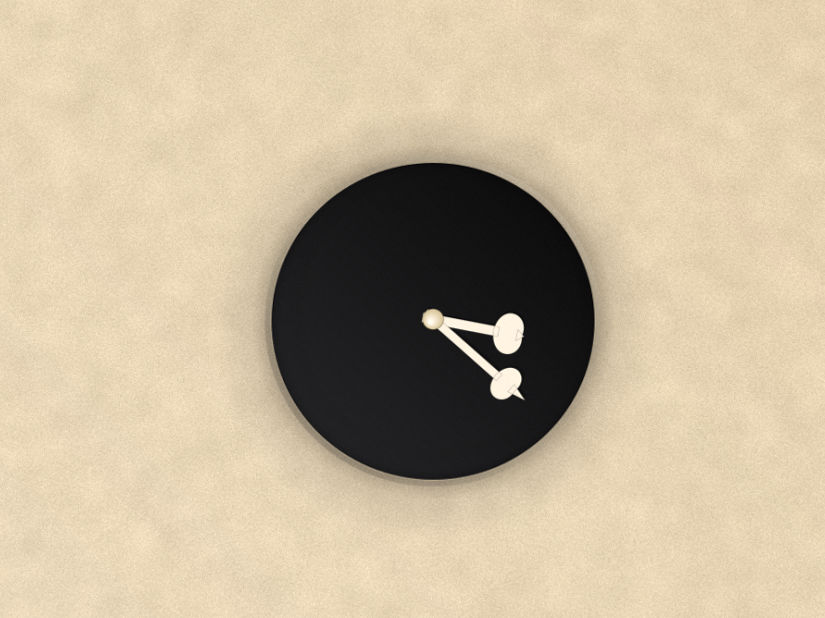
3:22
